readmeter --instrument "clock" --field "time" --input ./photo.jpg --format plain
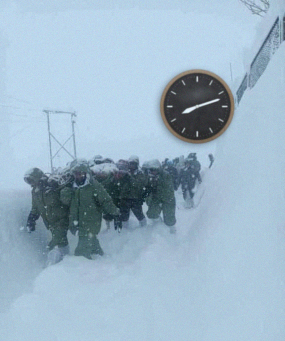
8:12
